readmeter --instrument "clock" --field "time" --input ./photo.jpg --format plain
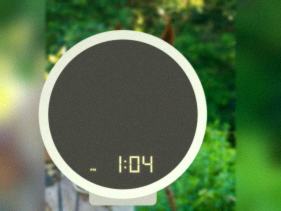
1:04
